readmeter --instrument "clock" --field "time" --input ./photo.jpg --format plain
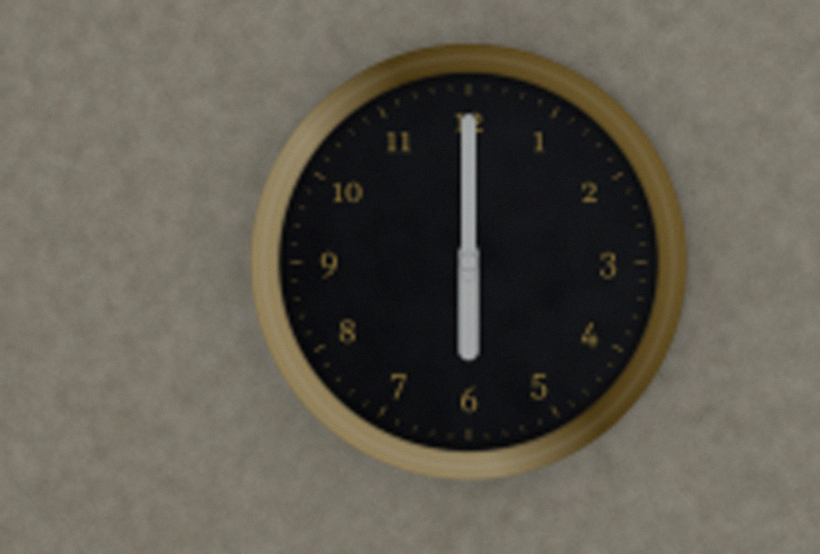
6:00
